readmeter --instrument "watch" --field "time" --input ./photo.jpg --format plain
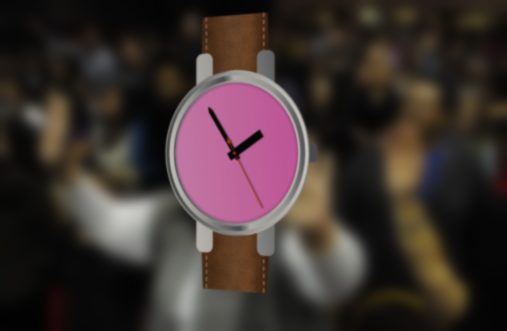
1:54:25
